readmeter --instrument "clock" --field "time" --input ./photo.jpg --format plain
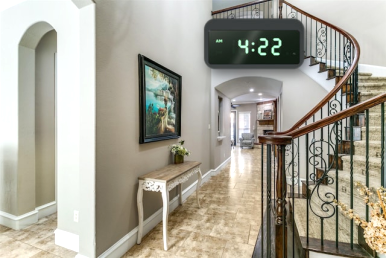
4:22
